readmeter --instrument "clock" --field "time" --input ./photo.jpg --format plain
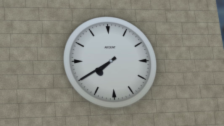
7:40
